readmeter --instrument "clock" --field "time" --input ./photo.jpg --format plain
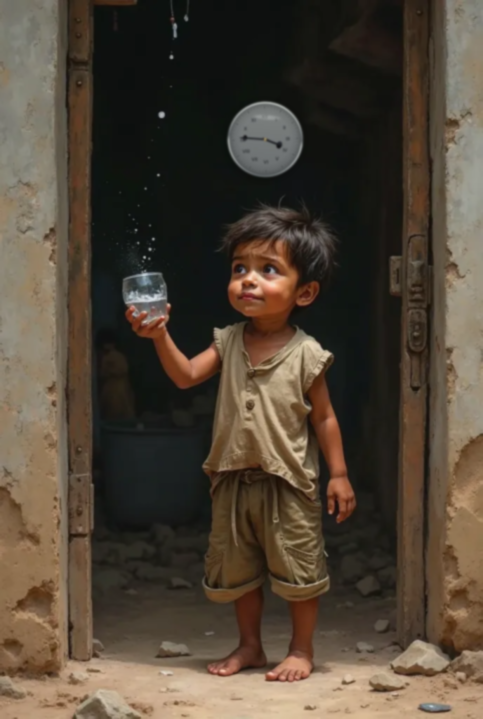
3:46
